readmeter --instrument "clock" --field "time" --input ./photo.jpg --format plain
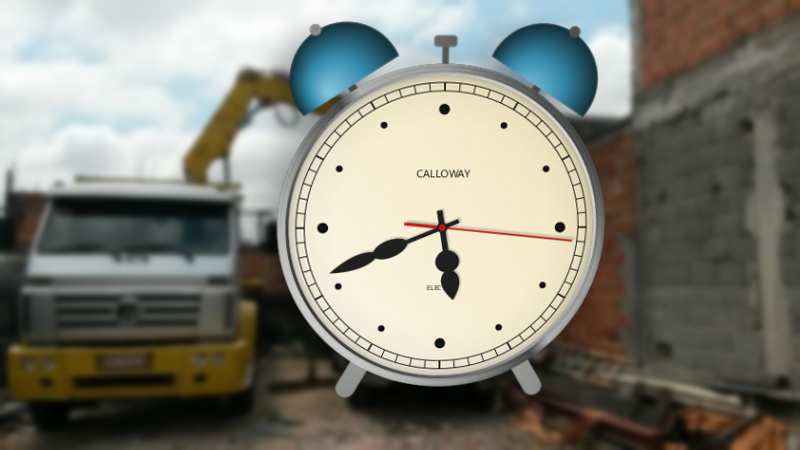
5:41:16
